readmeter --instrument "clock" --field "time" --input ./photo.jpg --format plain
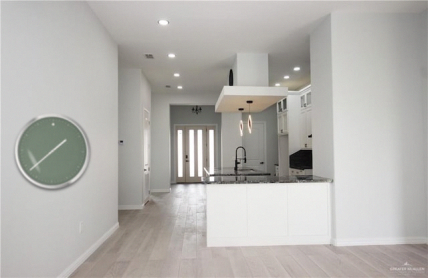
1:38
